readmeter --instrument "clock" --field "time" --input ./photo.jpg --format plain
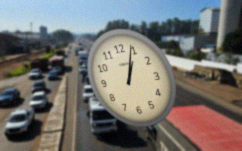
1:04
